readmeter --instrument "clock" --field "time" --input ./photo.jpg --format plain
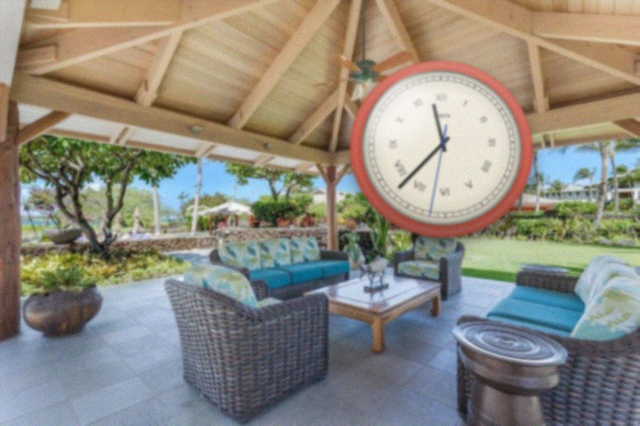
11:37:32
